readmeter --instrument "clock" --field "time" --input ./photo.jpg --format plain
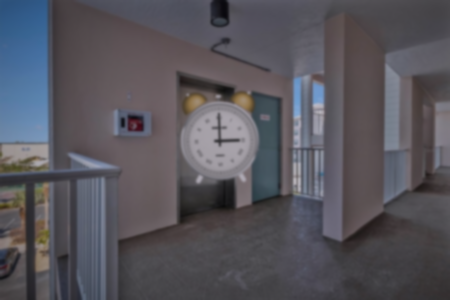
3:00
